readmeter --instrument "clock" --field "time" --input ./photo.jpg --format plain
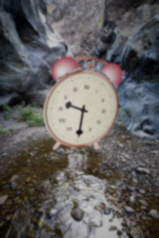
9:30
